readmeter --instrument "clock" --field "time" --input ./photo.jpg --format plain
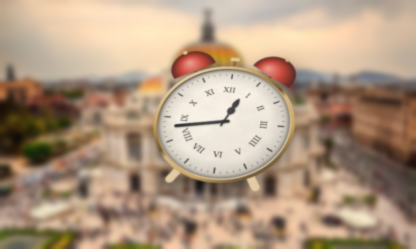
12:43
